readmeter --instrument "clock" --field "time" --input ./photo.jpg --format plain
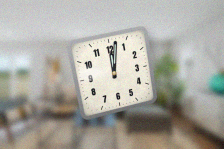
12:02
